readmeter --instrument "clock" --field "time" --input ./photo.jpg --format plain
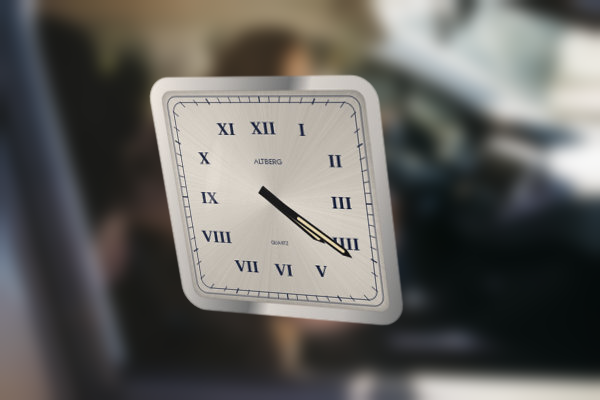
4:21
